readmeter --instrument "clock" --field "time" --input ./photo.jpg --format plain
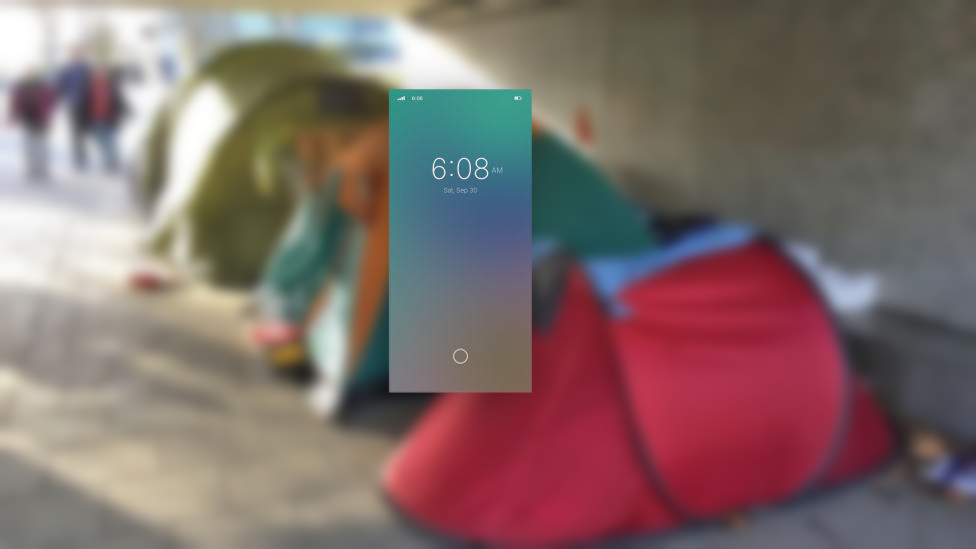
6:08
